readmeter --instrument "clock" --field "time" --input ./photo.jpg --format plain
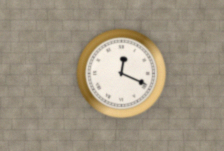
12:19
